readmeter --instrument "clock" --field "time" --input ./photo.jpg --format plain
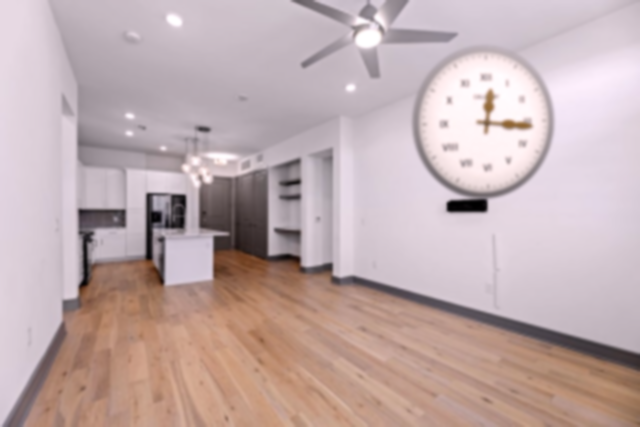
12:16
